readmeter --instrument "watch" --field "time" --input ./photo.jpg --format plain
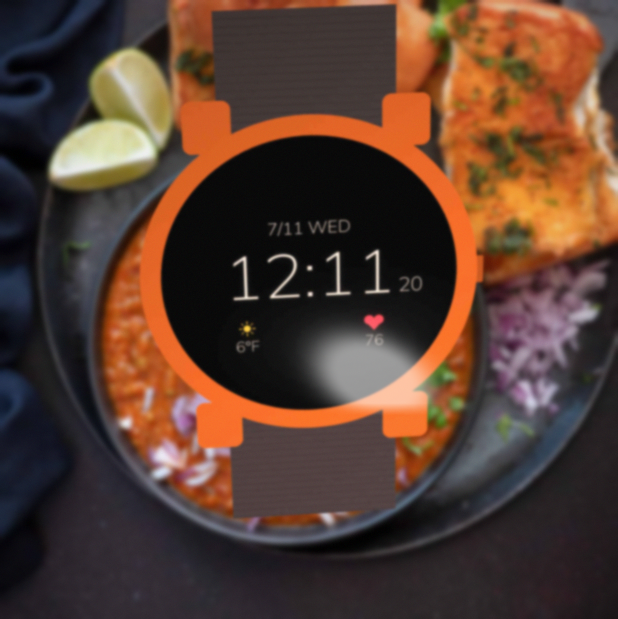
12:11:20
